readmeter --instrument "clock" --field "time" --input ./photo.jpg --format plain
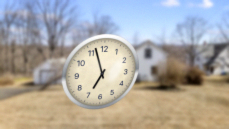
6:57
